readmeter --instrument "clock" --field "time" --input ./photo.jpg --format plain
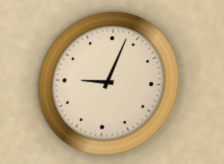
9:03
